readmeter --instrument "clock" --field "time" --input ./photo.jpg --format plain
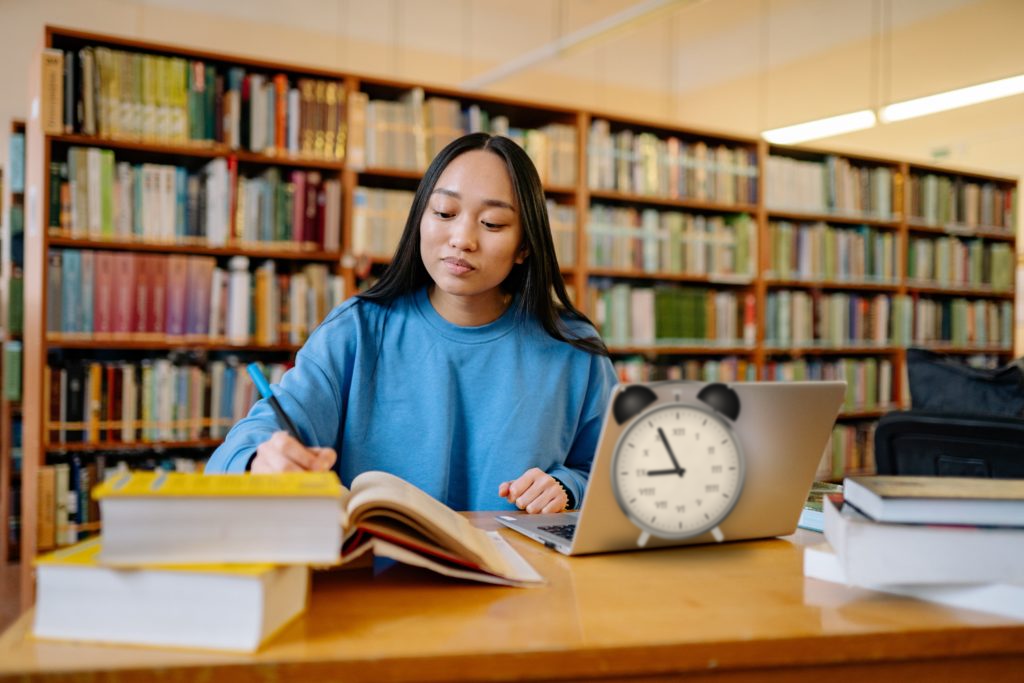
8:56
